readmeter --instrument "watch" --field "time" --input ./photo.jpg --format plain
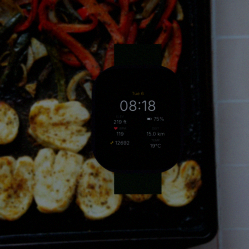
8:18
